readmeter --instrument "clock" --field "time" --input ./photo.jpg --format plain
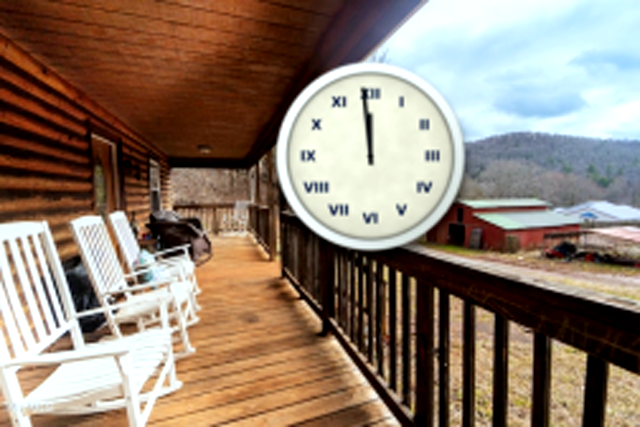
11:59
